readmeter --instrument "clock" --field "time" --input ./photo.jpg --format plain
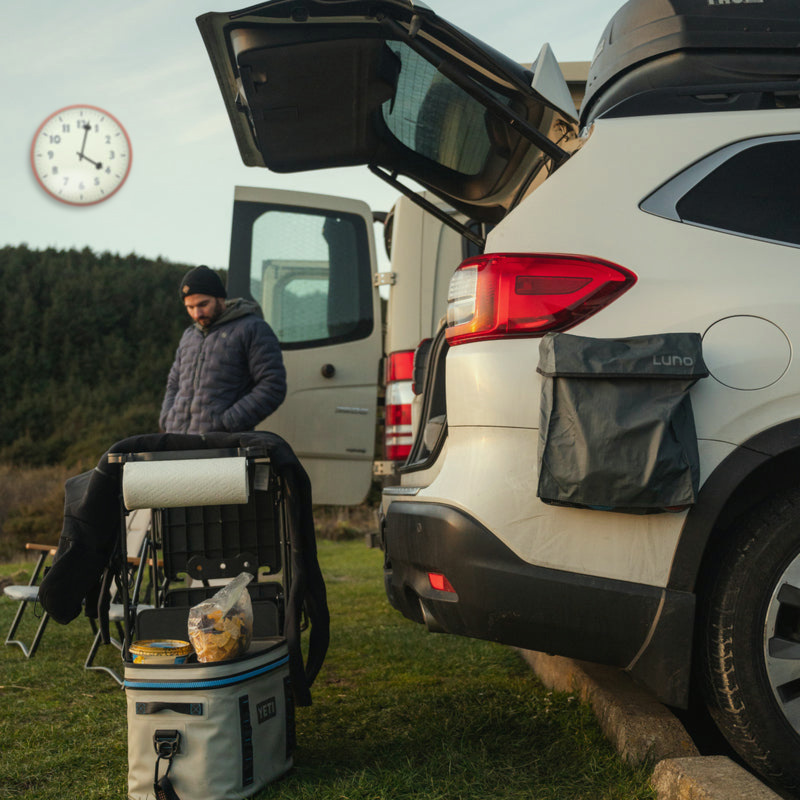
4:02
